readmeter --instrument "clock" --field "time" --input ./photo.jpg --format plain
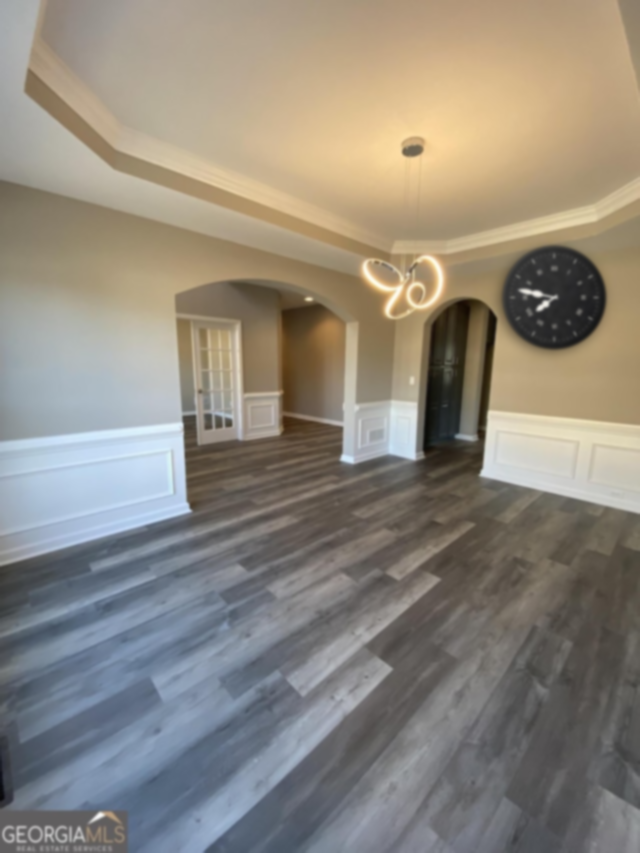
7:47
